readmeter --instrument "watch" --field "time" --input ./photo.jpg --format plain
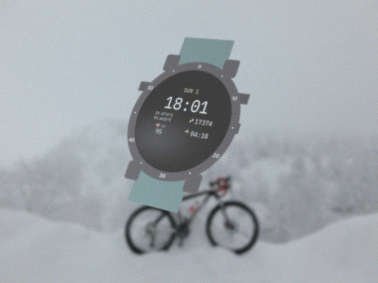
18:01
